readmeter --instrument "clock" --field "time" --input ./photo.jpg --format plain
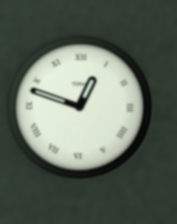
12:48
